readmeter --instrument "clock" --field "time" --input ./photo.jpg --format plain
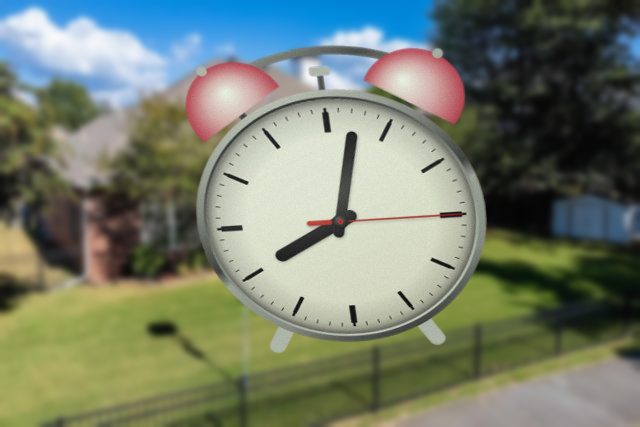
8:02:15
